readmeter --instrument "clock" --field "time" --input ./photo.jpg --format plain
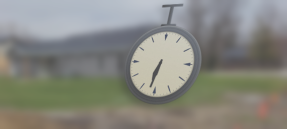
6:32
